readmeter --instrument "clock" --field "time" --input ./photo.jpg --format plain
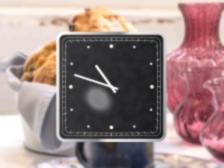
10:48
